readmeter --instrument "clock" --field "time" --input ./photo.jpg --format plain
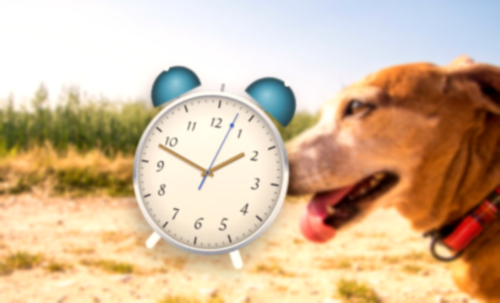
1:48:03
